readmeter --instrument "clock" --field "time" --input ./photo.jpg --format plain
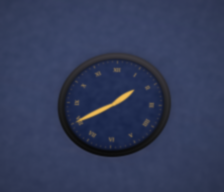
1:40
